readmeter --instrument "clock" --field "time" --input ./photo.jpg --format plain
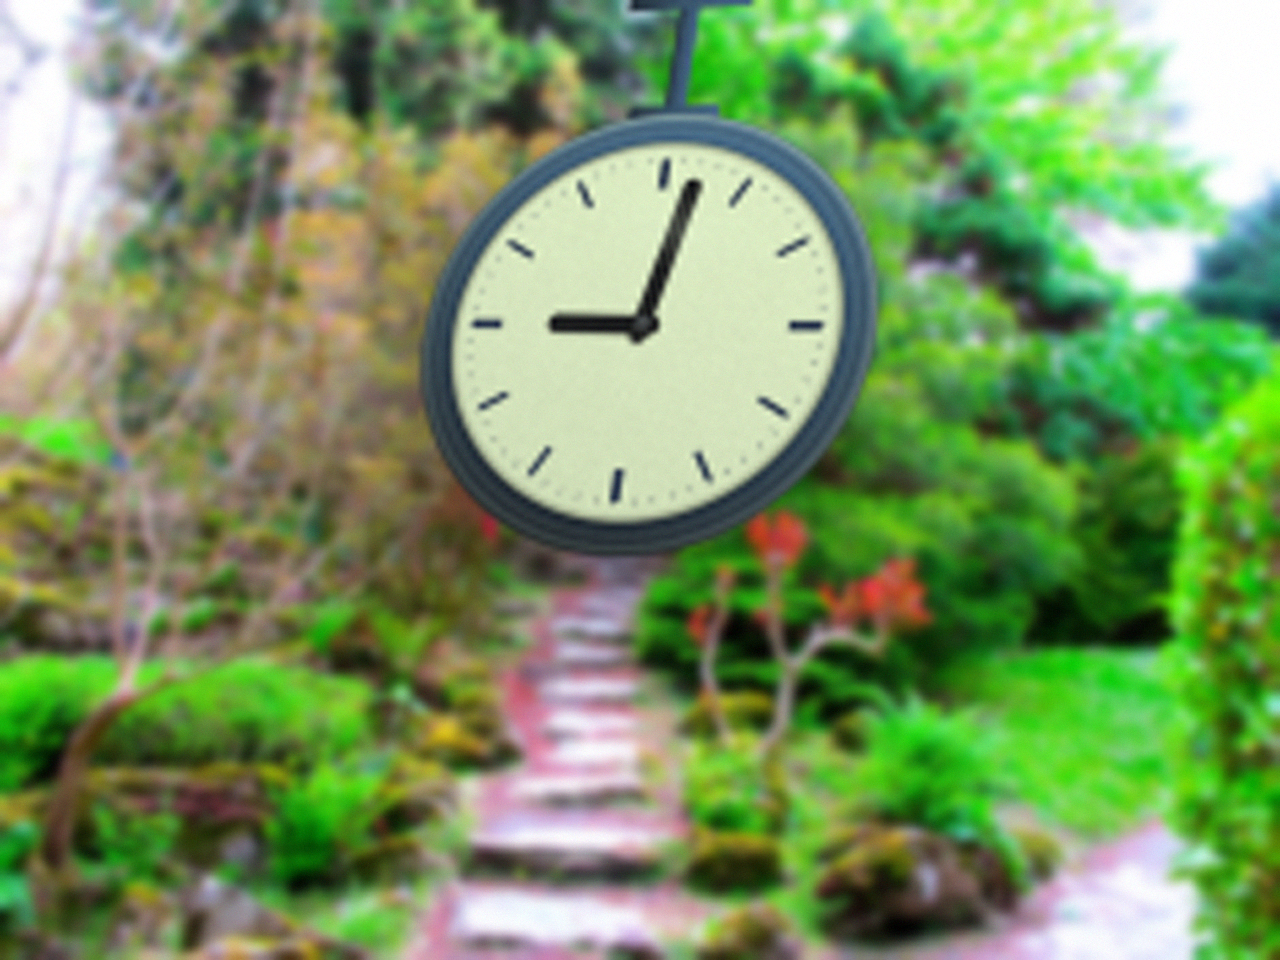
9:02
